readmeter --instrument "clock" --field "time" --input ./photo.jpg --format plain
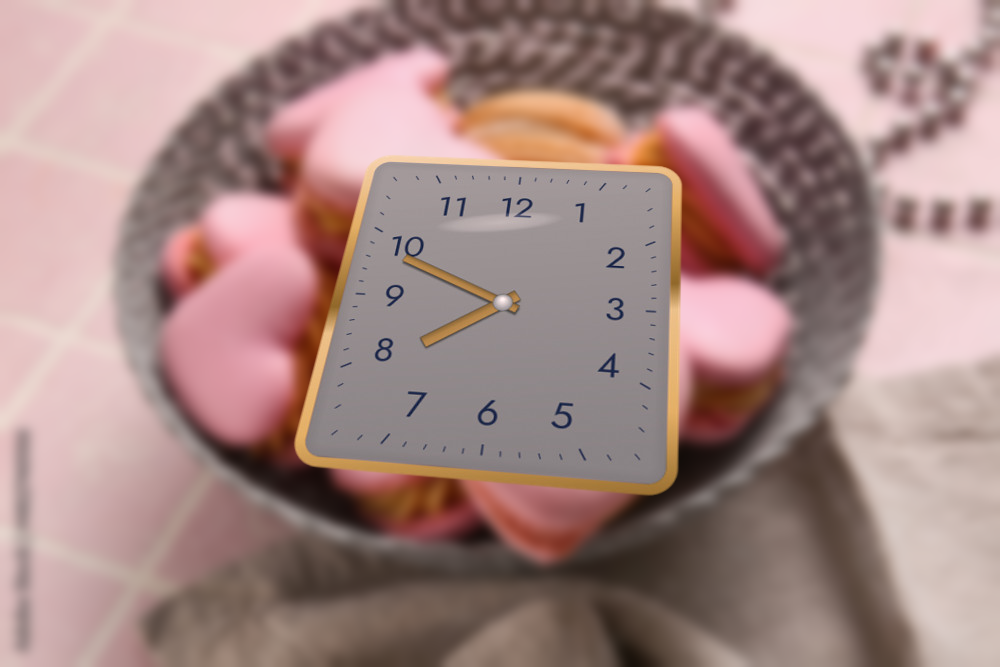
7:49
